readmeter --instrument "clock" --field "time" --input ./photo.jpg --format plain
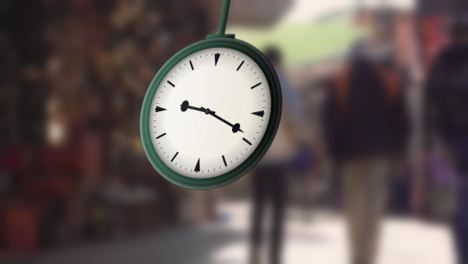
9:19
